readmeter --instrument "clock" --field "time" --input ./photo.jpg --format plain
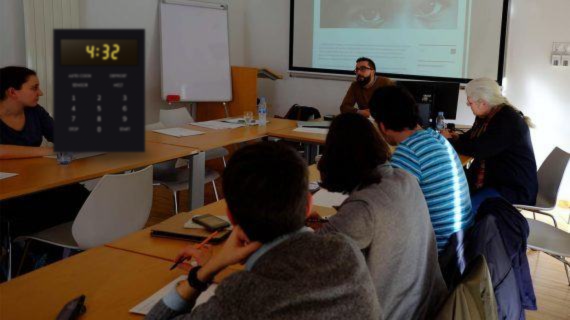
4:32
